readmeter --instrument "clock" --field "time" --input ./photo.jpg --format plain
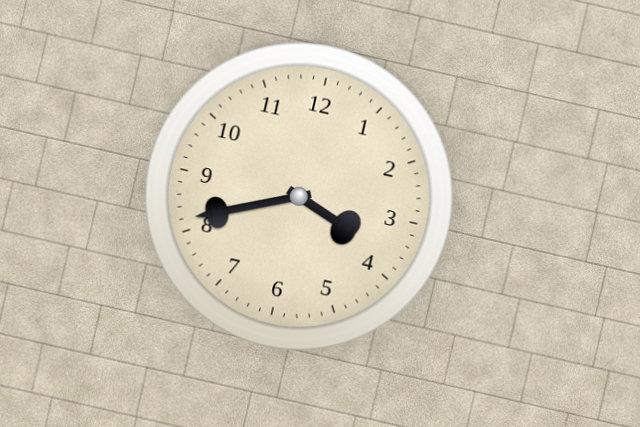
3:41
